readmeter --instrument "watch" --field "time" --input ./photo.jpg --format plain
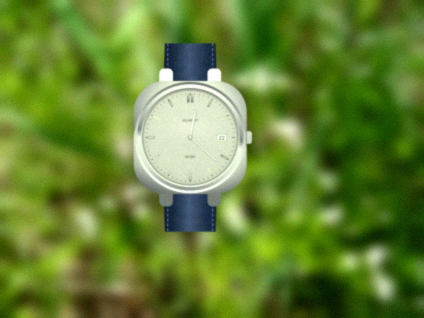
12:22
